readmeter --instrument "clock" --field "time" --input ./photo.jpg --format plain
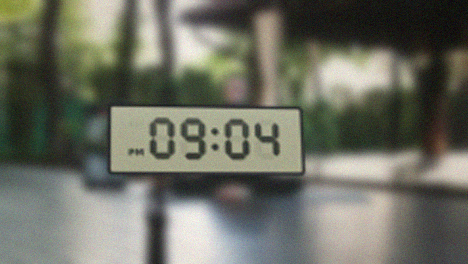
9:04
